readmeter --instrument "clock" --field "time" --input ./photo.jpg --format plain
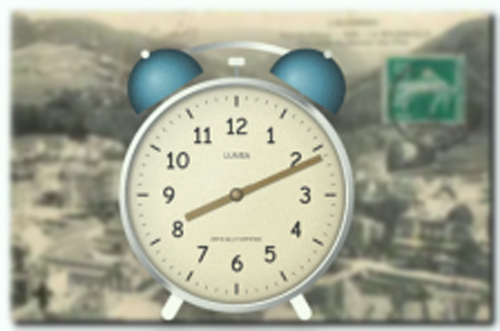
8:11
